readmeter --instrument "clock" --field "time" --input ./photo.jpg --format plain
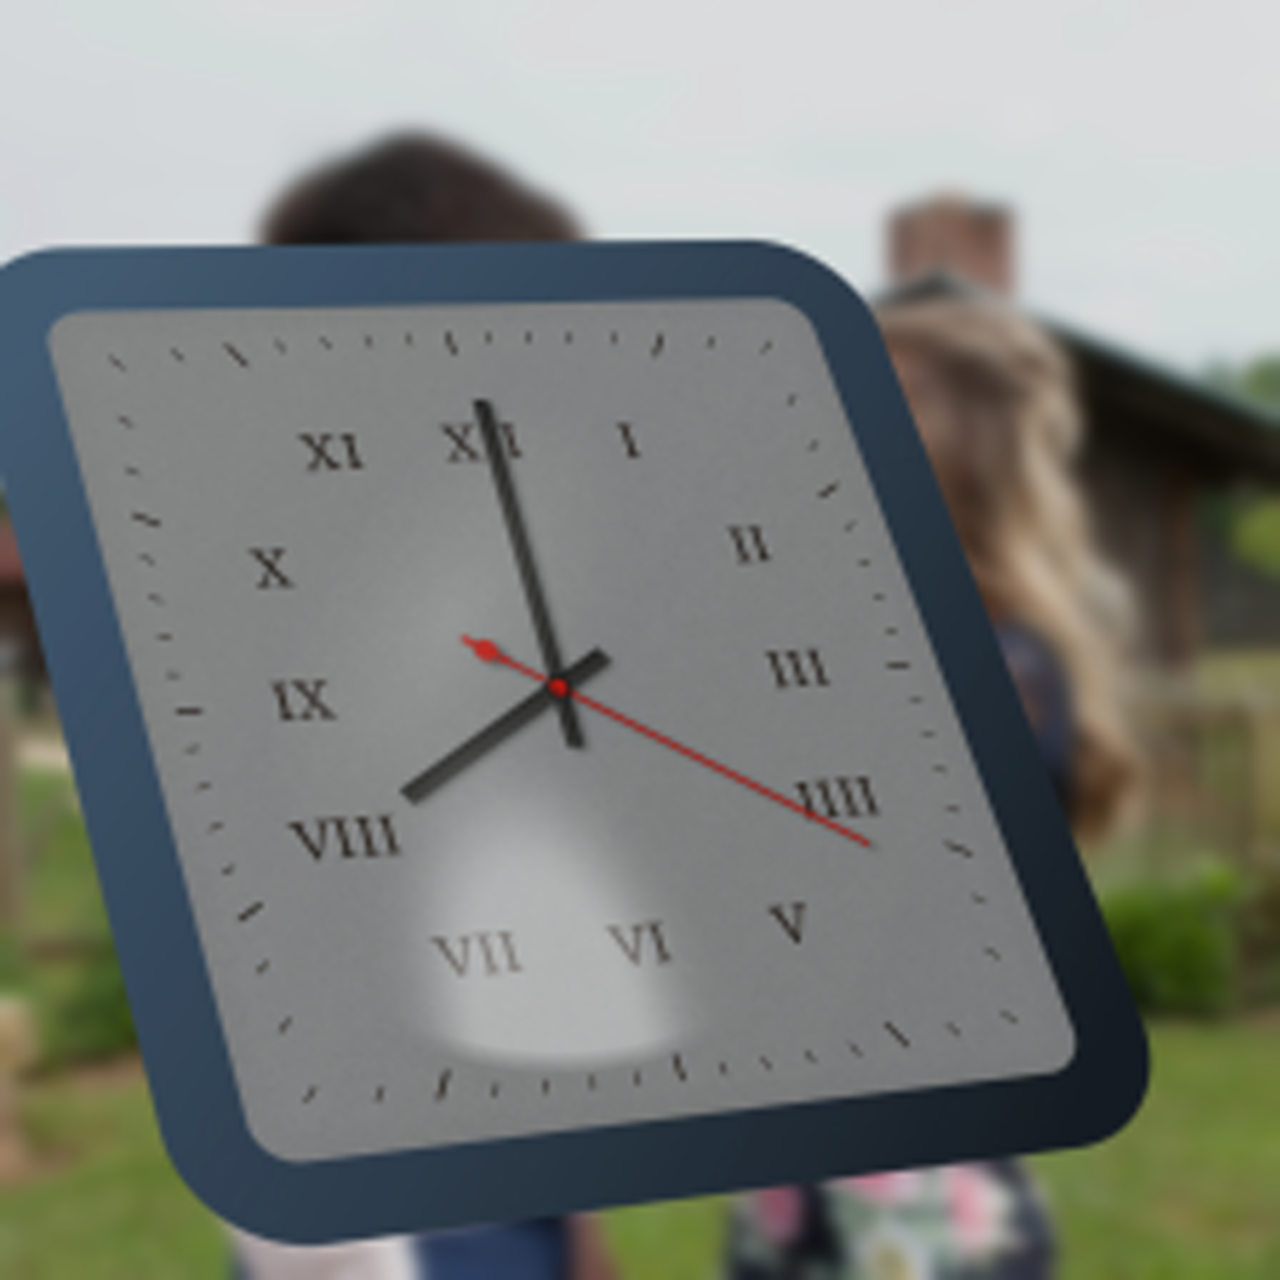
8:00:21
